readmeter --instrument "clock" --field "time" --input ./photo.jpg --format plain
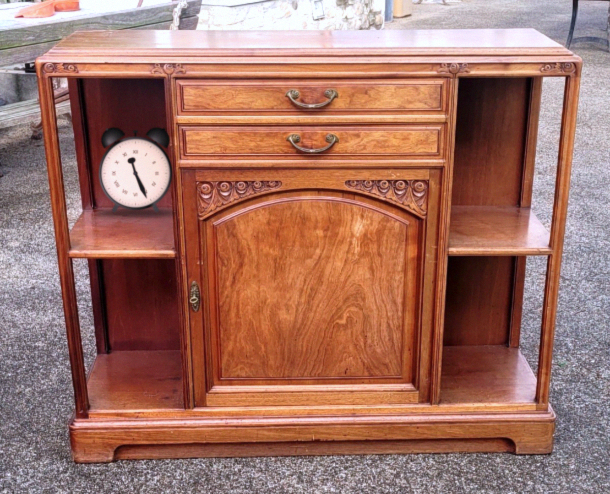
11:26
